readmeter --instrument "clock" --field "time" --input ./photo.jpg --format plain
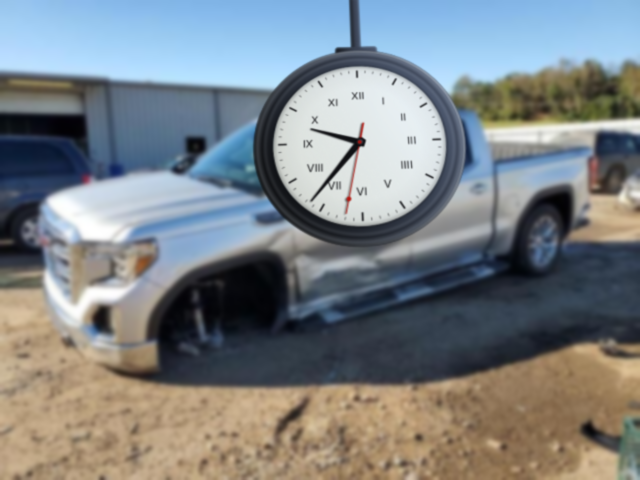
9:36:32
